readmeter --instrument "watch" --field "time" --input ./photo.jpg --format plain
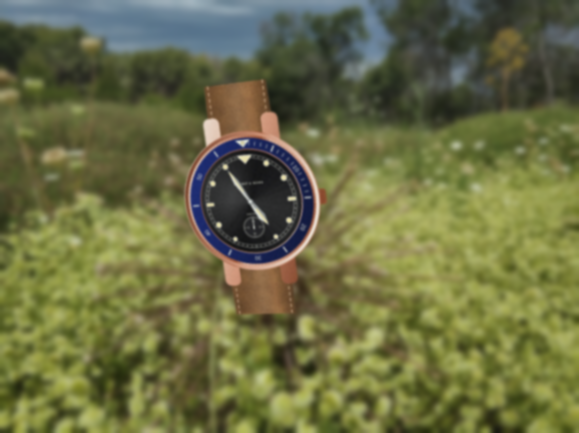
4:55
